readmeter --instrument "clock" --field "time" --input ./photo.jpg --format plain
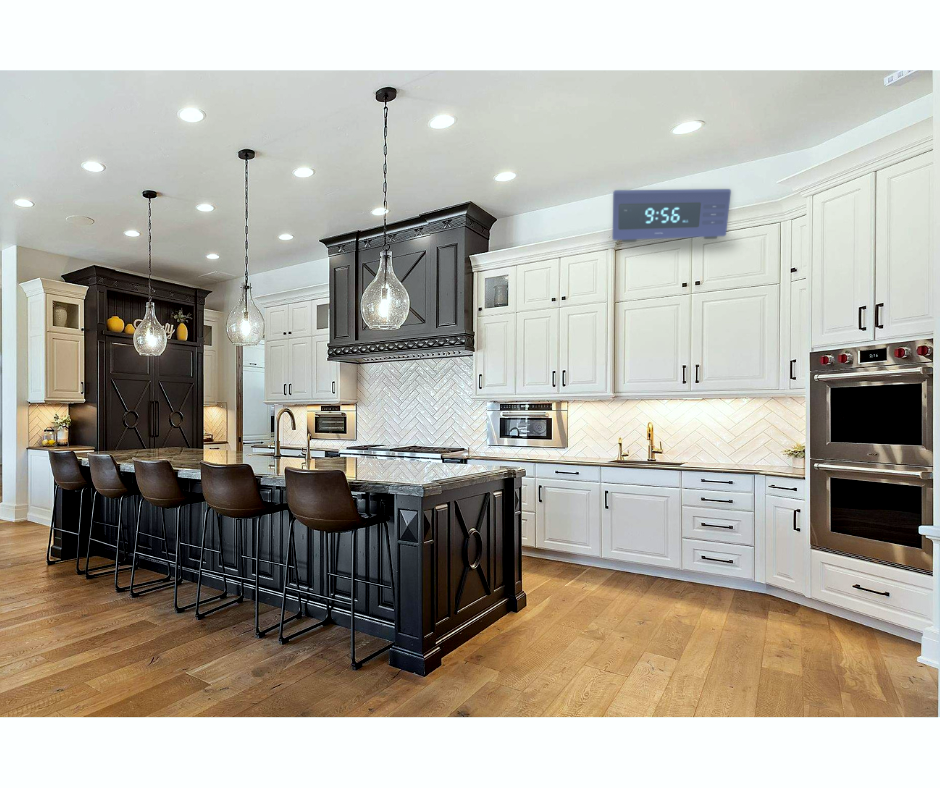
9:56
